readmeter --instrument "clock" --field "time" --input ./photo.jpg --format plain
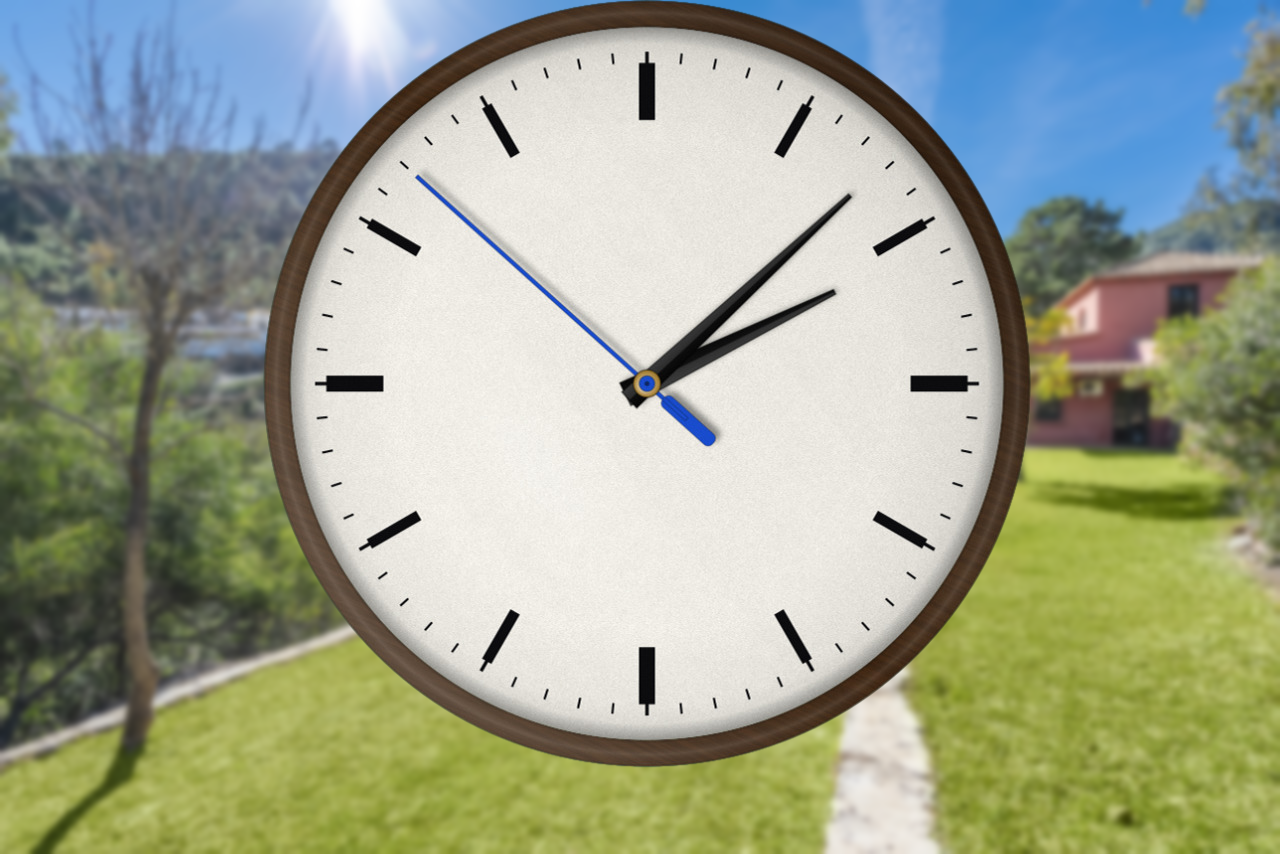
2:07:52
